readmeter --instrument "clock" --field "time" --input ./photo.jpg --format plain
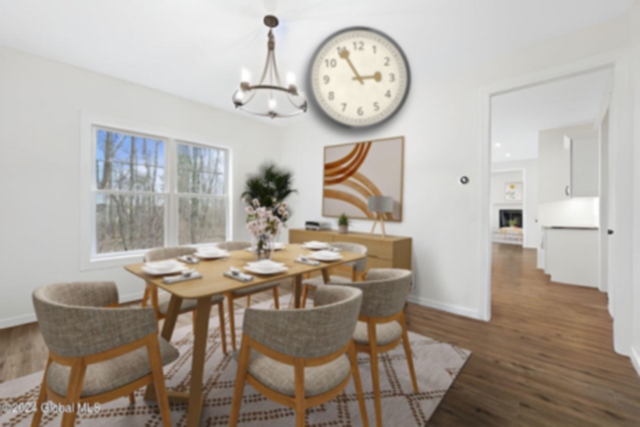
2:55
